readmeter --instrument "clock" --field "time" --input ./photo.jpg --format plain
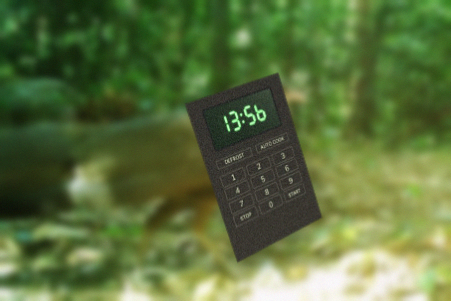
13:56
